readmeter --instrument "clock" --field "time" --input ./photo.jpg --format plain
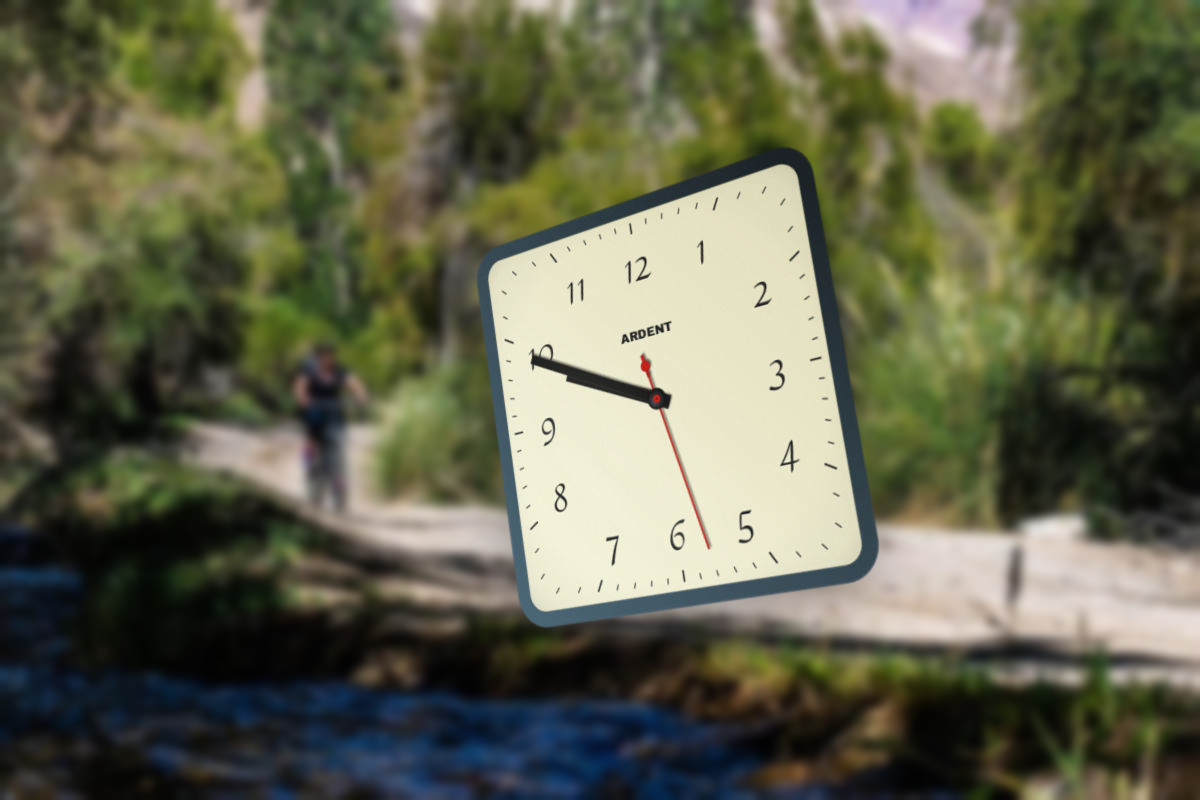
9:49:28
